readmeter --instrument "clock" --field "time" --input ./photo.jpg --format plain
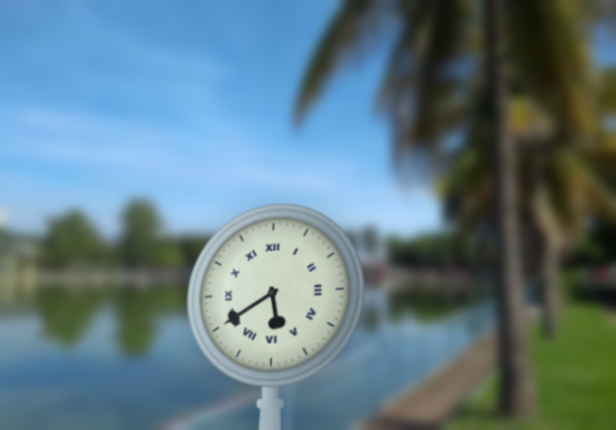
5:40
